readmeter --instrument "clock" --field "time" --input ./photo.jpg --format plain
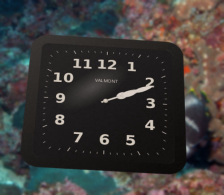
2:11
